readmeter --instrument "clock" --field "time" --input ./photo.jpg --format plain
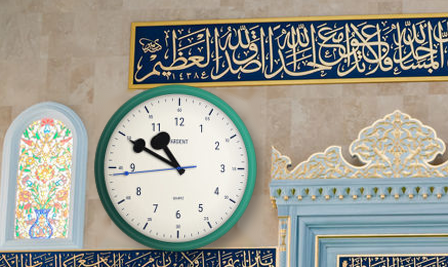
10:49:44
